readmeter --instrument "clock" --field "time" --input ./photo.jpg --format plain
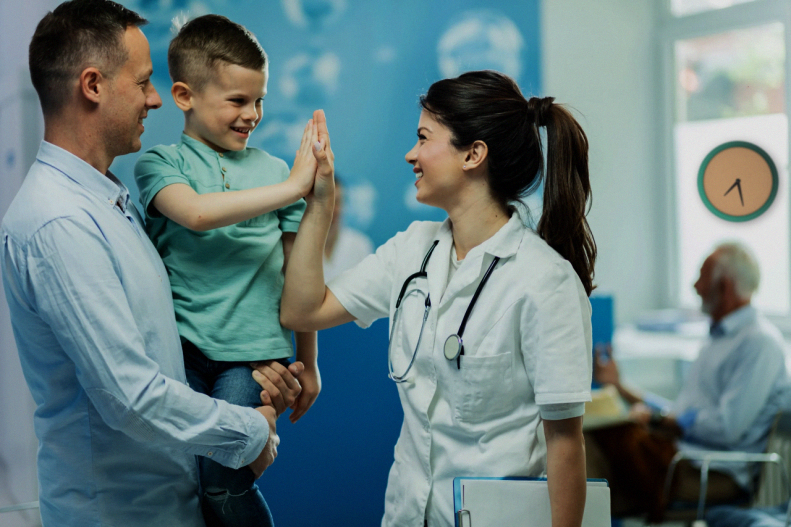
7:28
